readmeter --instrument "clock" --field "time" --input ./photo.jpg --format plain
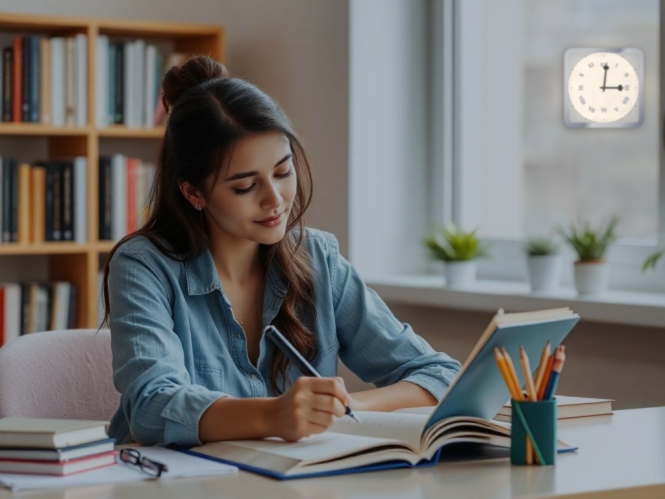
3:01
